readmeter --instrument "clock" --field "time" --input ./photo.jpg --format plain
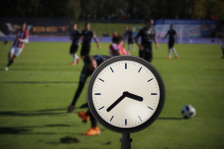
3:38
